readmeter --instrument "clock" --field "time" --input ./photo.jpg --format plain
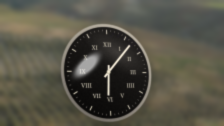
6:07
